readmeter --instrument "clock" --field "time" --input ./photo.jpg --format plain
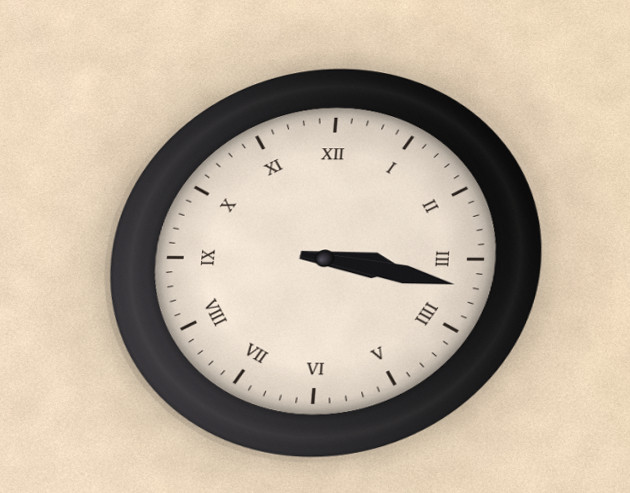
3:17
